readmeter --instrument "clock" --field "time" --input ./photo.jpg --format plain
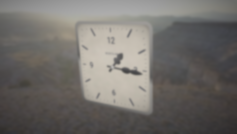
1:16
